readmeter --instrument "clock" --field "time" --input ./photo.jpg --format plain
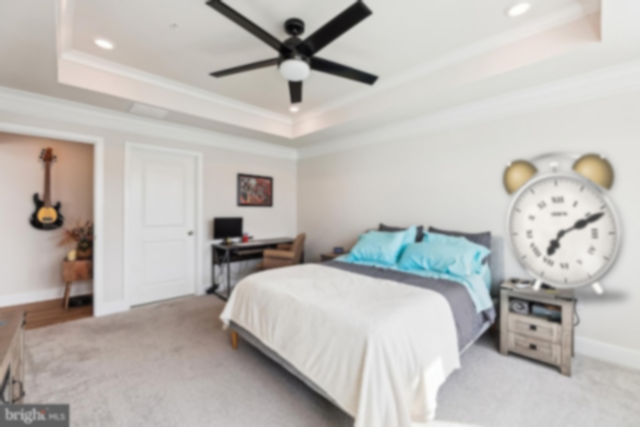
7:11
